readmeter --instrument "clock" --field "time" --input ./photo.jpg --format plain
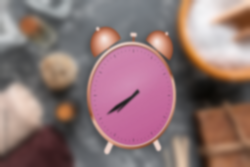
7:40
